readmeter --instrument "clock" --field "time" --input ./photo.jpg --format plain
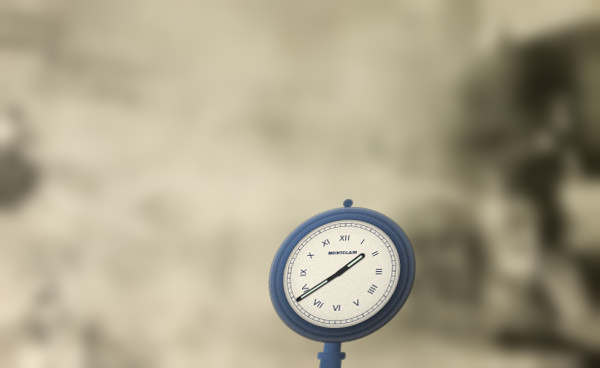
1:39
